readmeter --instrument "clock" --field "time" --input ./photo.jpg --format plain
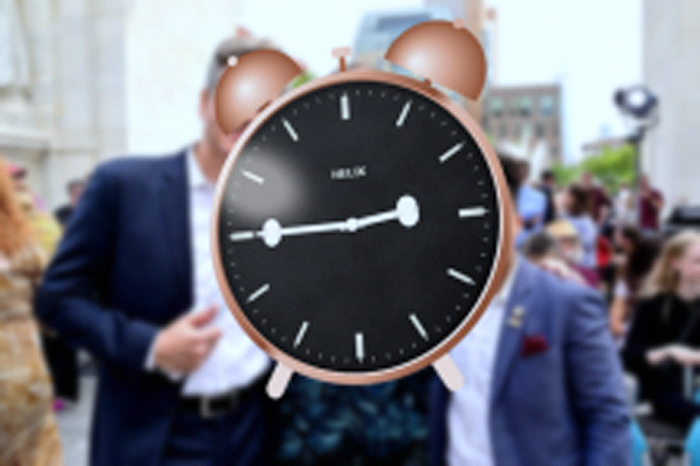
2:45
